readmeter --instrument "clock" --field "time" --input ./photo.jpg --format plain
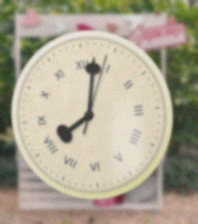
8:02:04
